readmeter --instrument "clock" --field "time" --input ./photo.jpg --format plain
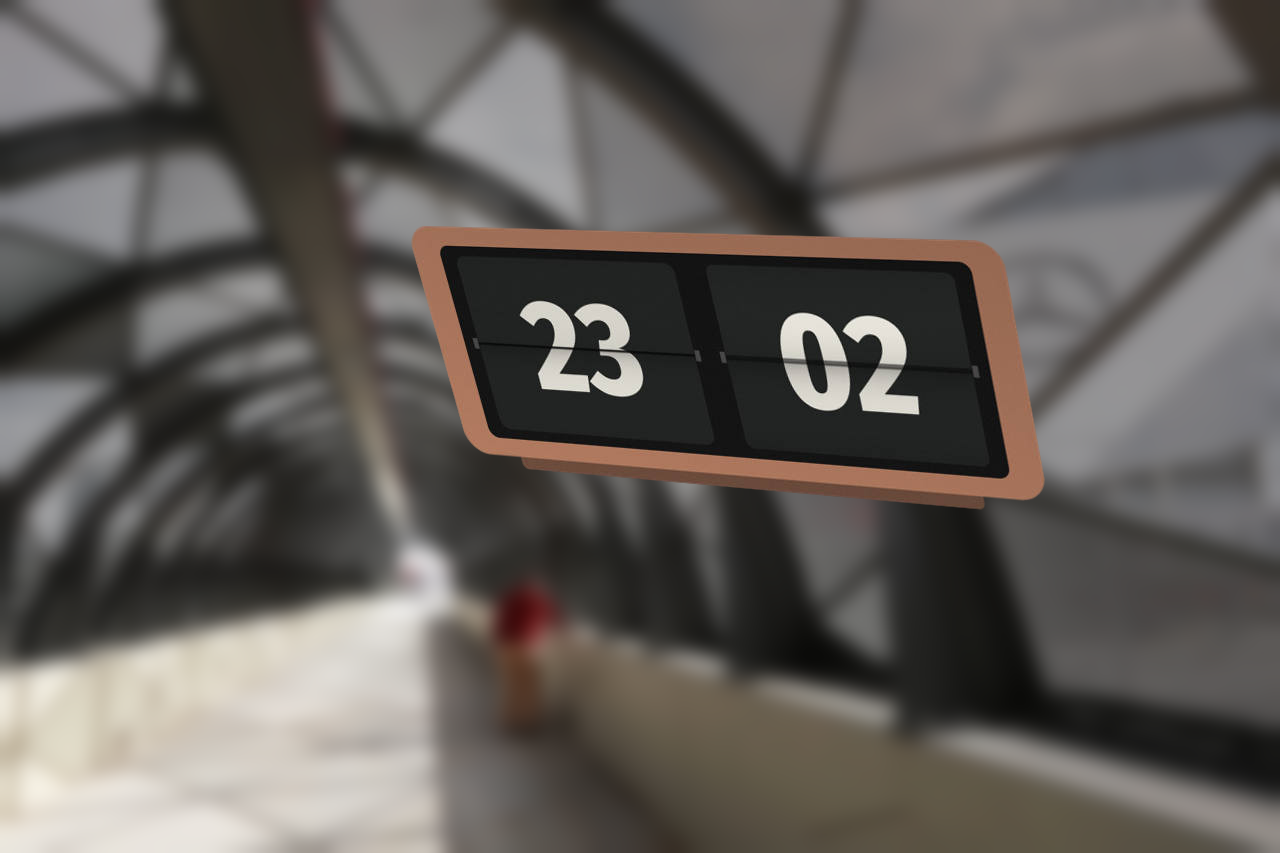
23:02
